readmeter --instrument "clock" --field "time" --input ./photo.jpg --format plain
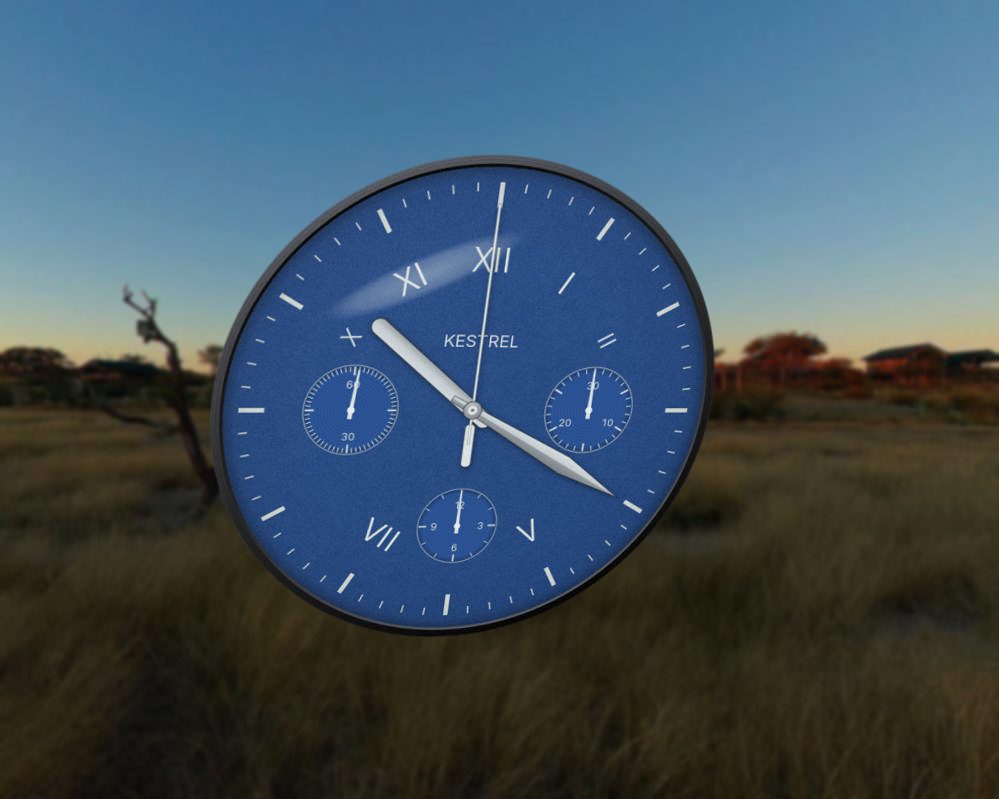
10:20:01
